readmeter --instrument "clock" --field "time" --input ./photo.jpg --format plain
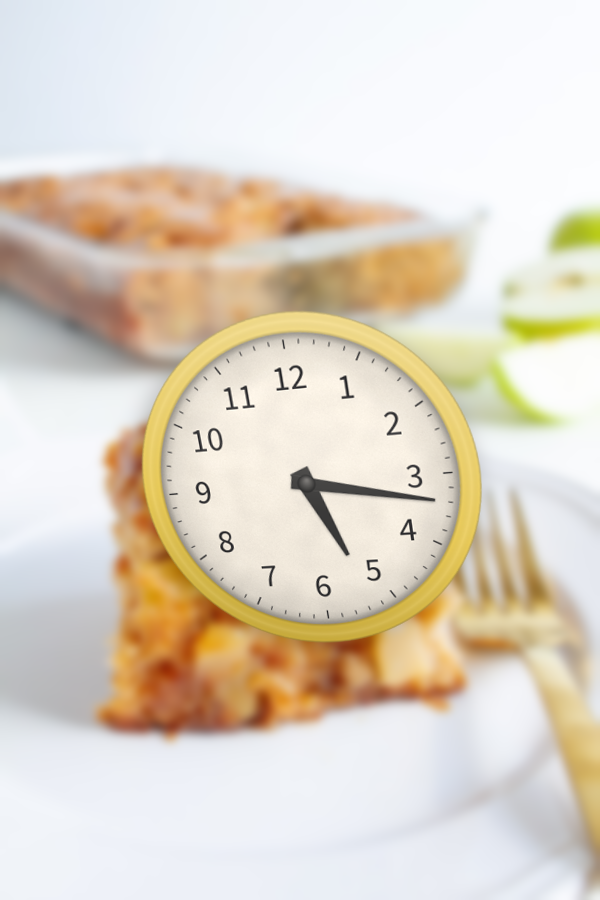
5:17
